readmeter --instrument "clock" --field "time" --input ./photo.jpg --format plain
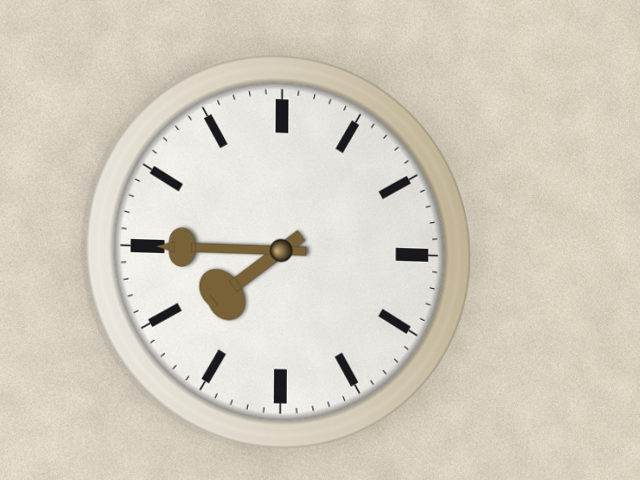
7:45
